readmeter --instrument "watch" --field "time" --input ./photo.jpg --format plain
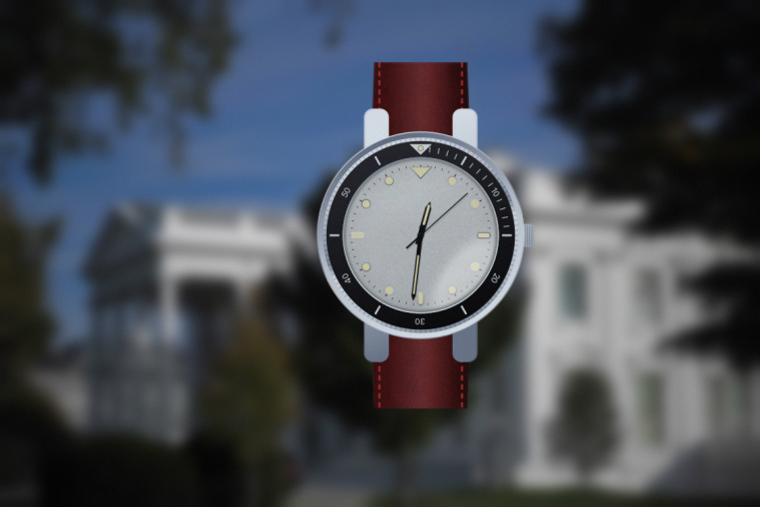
12:31:08
